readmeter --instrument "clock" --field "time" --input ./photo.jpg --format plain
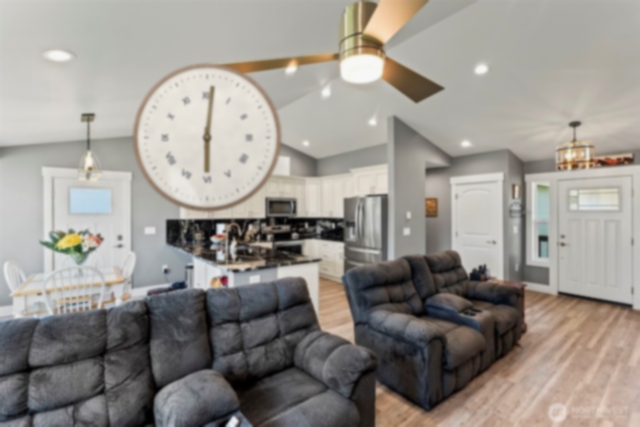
6:01
